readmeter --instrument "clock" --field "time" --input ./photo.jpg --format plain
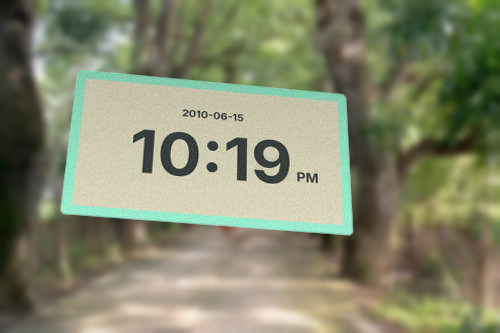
10:19
